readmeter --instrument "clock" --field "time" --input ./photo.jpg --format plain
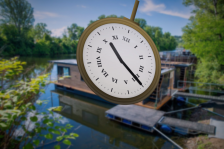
10:20
